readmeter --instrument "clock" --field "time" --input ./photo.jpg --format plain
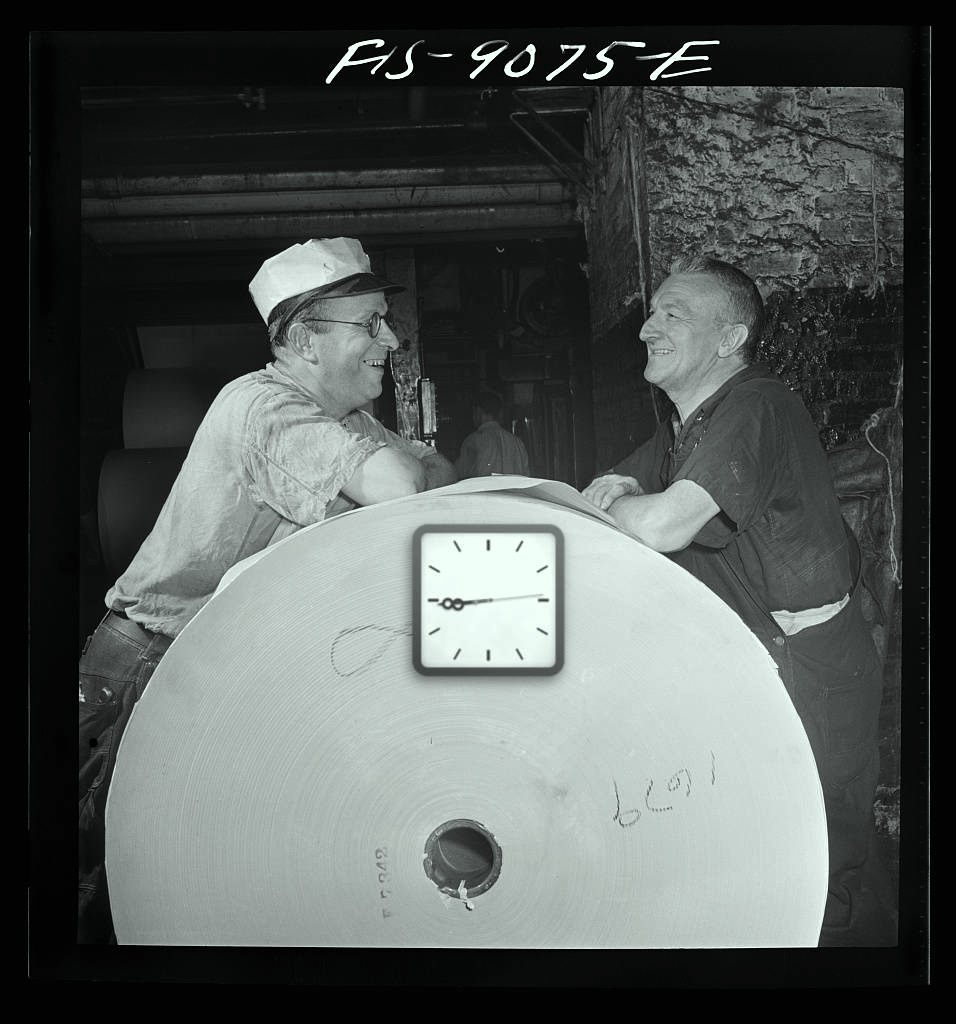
8:44:14
